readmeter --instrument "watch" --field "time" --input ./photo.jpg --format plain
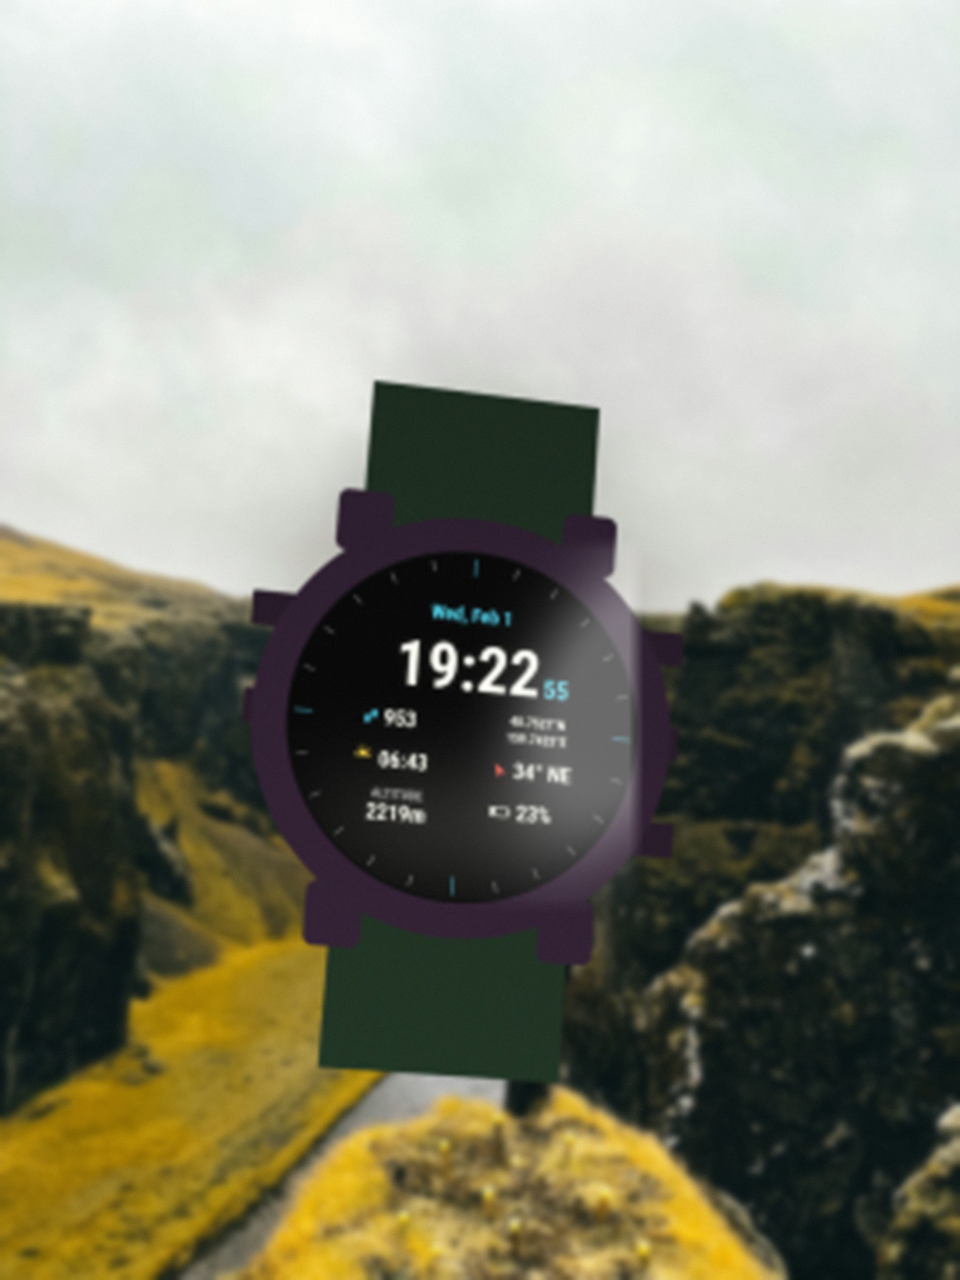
19:22
